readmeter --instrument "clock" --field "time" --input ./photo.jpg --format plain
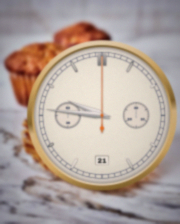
9:46
